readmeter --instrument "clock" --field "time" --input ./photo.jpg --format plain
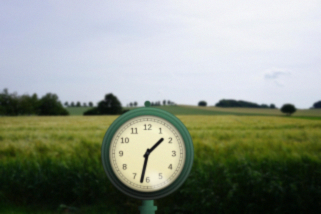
1:32
